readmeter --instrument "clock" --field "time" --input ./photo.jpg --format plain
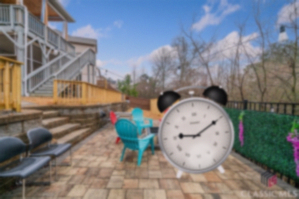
9:10
